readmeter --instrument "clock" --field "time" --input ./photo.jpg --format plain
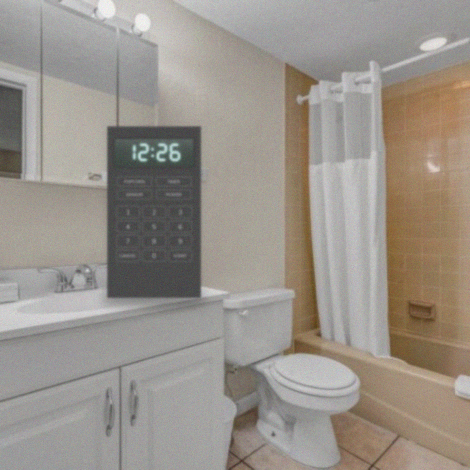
12:26
